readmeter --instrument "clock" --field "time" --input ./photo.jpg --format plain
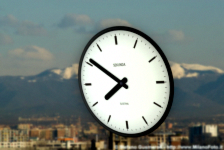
7:51
